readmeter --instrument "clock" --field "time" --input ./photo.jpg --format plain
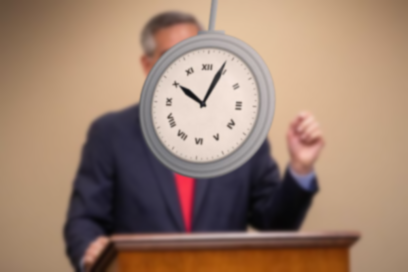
10:04
